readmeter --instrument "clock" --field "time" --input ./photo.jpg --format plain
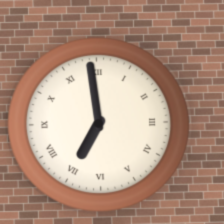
6:59
